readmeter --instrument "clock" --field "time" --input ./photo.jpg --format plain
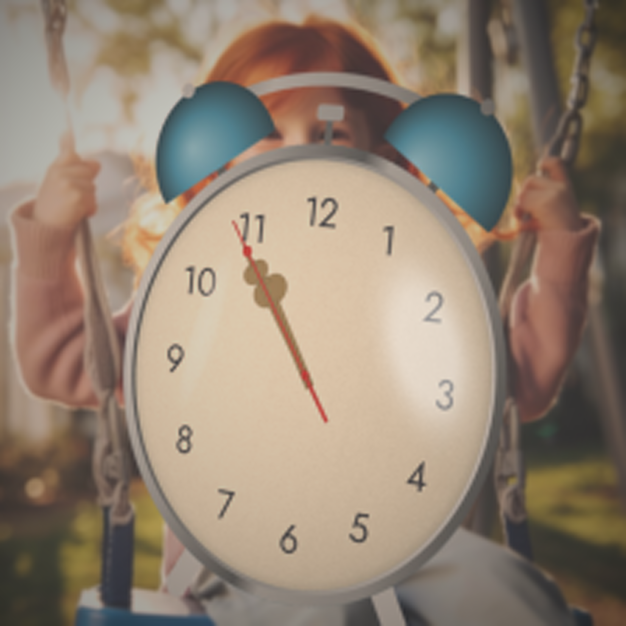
10:53:54
